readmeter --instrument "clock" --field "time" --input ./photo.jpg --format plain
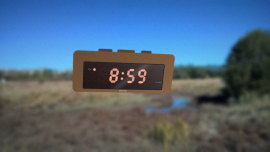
8:59
